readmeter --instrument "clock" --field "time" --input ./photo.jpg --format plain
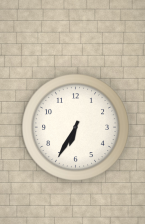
6:35
